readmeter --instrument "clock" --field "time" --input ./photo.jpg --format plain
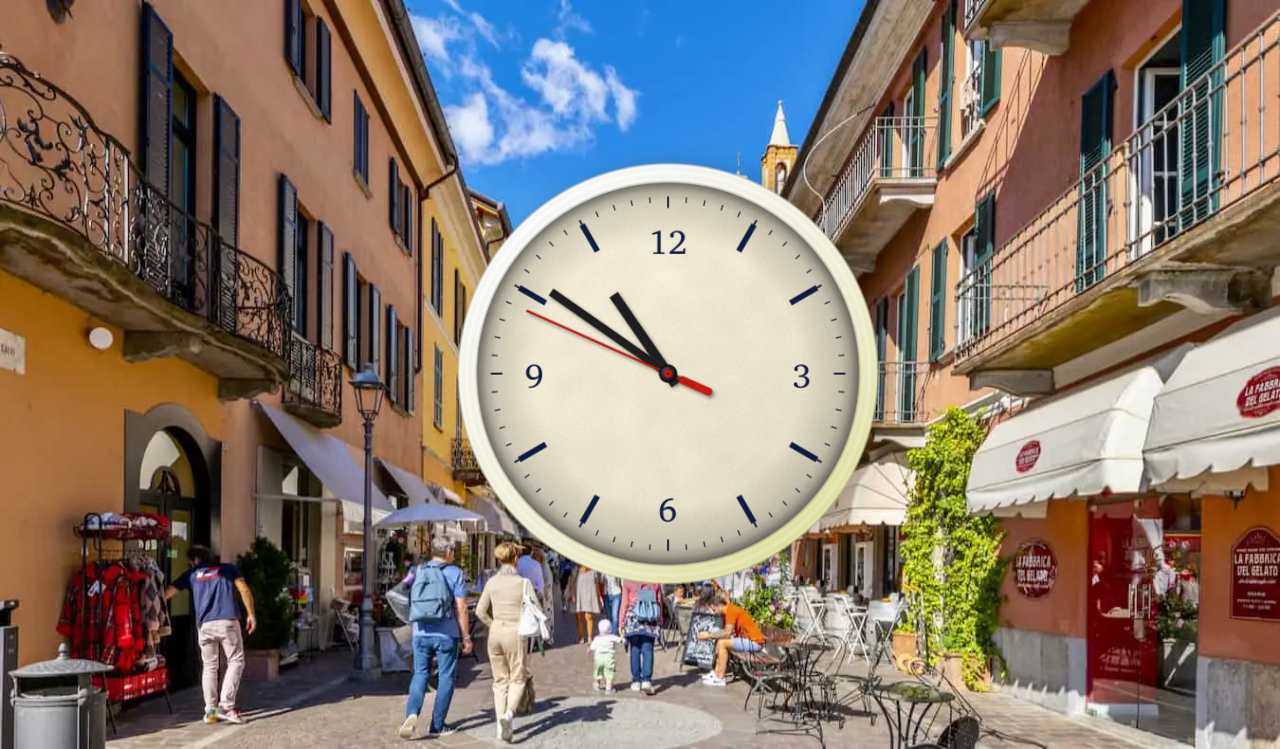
10:50:49
